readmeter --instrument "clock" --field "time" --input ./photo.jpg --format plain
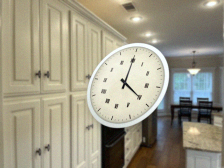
4:00
